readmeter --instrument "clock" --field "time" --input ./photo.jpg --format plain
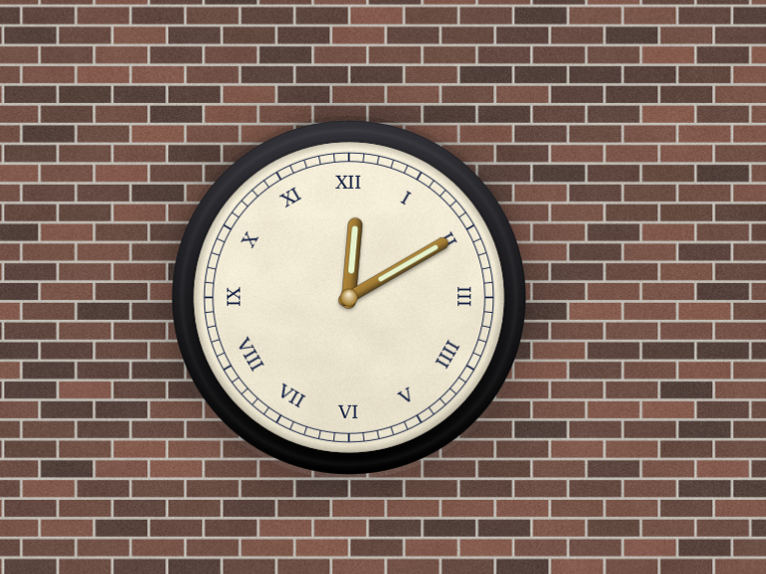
12:10
